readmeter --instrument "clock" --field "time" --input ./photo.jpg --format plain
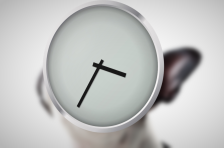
3:35
